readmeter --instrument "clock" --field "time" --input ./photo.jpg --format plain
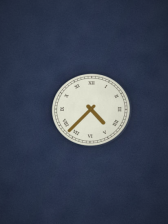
4:37
